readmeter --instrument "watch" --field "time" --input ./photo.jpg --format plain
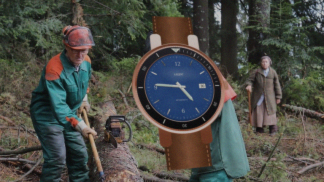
4:46
